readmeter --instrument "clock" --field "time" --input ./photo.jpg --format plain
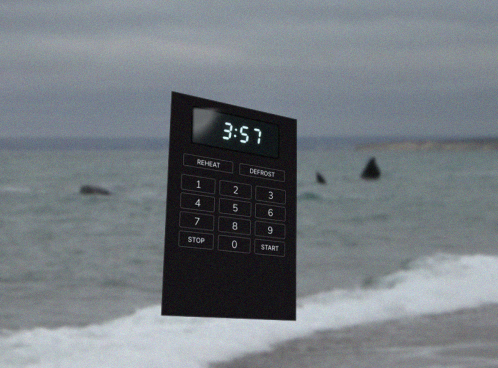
3:57
